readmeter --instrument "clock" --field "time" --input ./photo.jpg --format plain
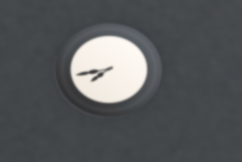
7:43
